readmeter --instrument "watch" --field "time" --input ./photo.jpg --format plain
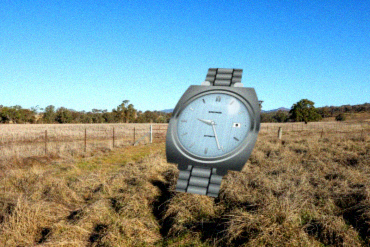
9:26
